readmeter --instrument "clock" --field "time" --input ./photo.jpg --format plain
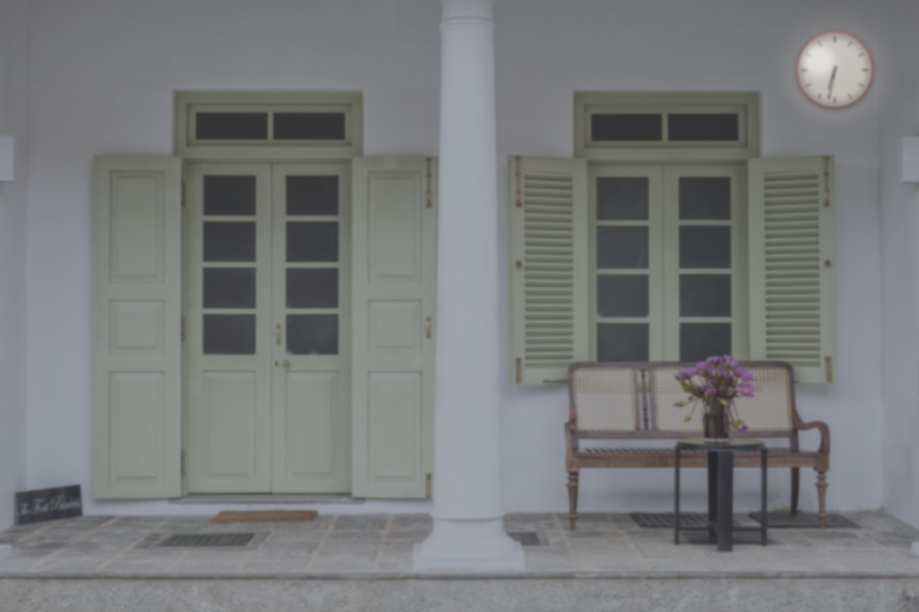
6:32
